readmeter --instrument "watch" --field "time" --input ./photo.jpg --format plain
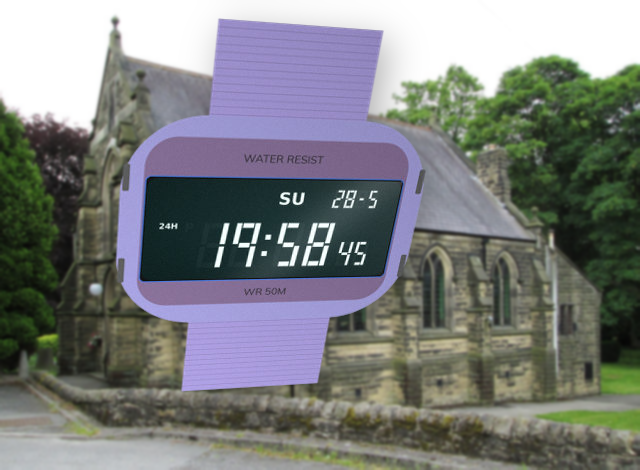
19:58:45
